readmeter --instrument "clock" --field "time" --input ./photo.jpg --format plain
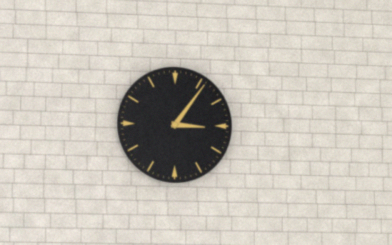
3:06
